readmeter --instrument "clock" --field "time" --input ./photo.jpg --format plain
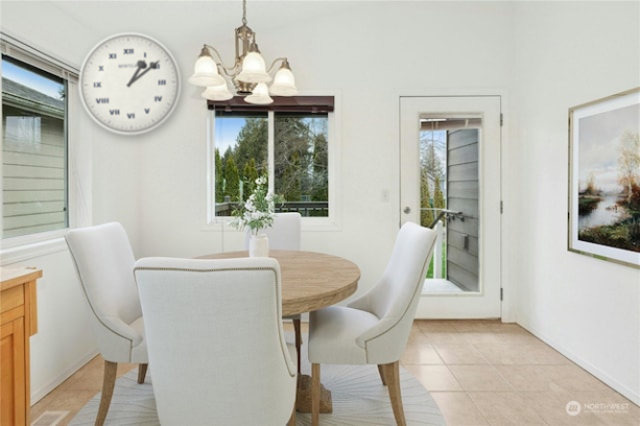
1:09
